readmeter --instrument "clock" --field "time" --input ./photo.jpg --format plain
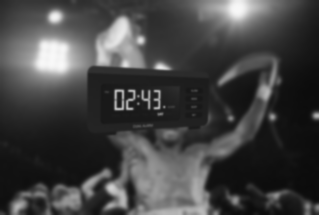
2:43
